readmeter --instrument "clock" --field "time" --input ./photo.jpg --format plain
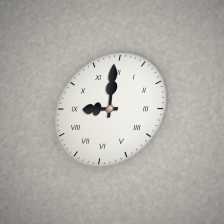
8:59
